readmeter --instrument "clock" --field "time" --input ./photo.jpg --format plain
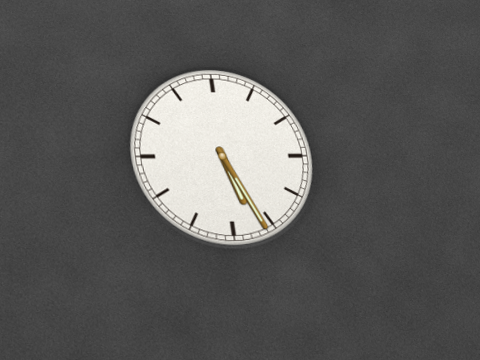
5:26
